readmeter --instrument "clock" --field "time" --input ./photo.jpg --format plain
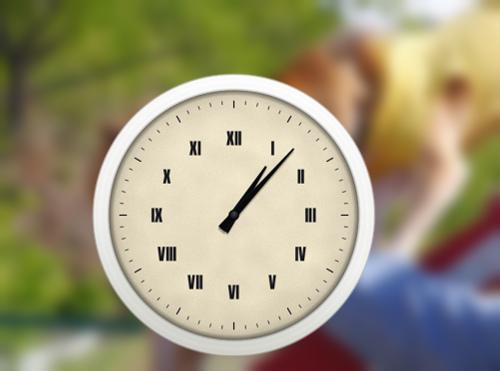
1:07
